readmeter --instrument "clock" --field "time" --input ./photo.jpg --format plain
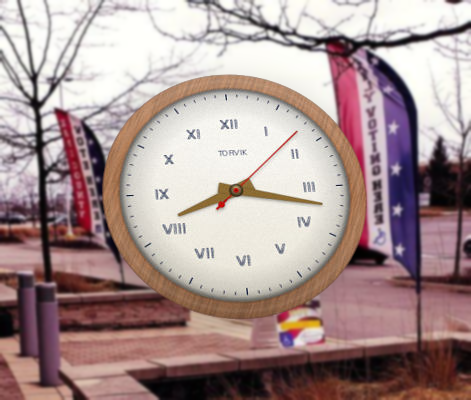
8:17:08
